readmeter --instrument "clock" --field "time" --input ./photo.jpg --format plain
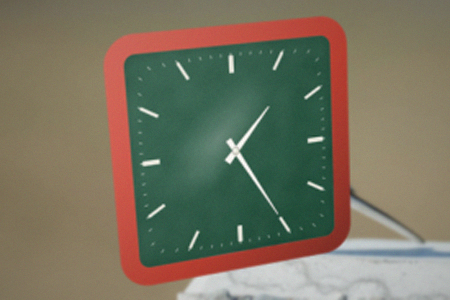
1:25
